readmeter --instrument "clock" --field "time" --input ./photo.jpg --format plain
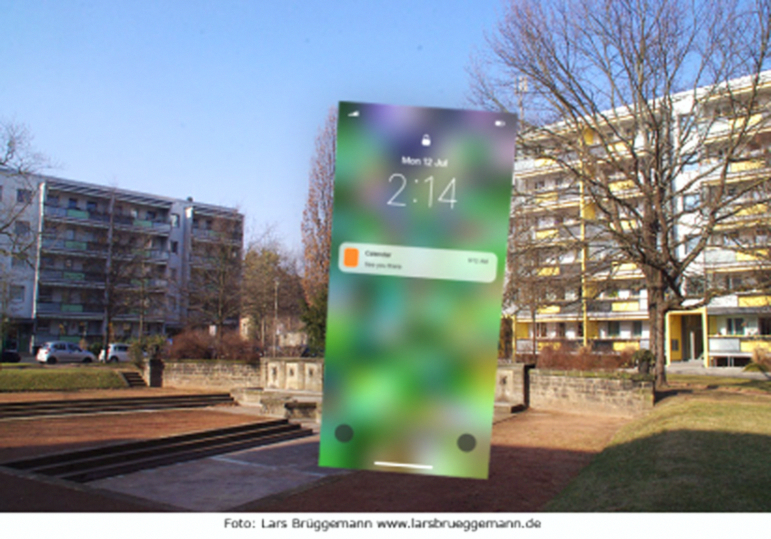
2:14
